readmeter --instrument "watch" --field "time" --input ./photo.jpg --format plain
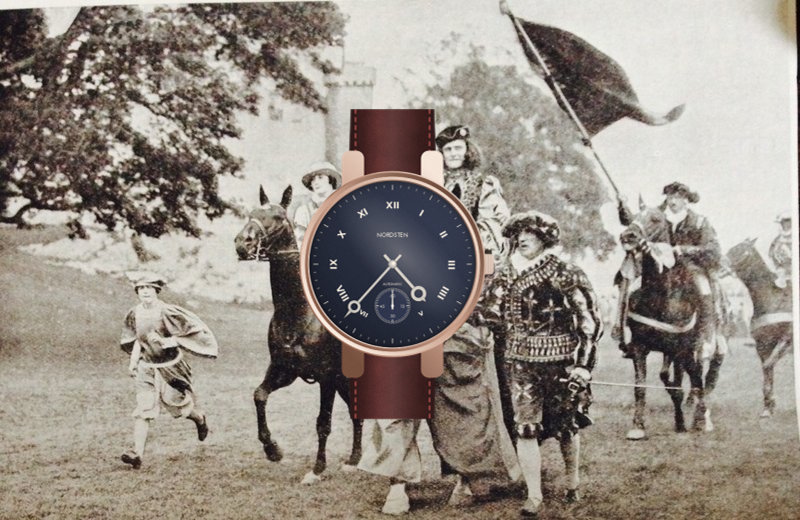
4:37
